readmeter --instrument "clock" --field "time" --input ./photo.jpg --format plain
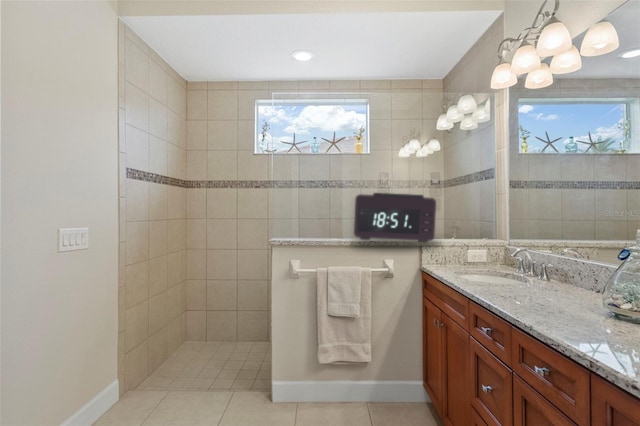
18:51
